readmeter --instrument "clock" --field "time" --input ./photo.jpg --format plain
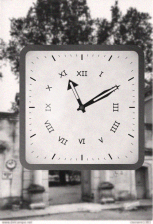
11:10
